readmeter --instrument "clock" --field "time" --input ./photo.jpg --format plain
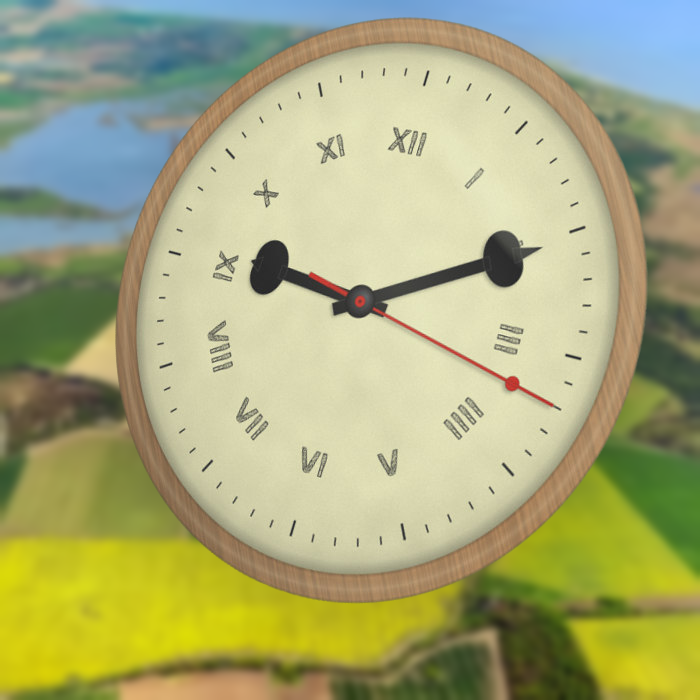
9:10:17
